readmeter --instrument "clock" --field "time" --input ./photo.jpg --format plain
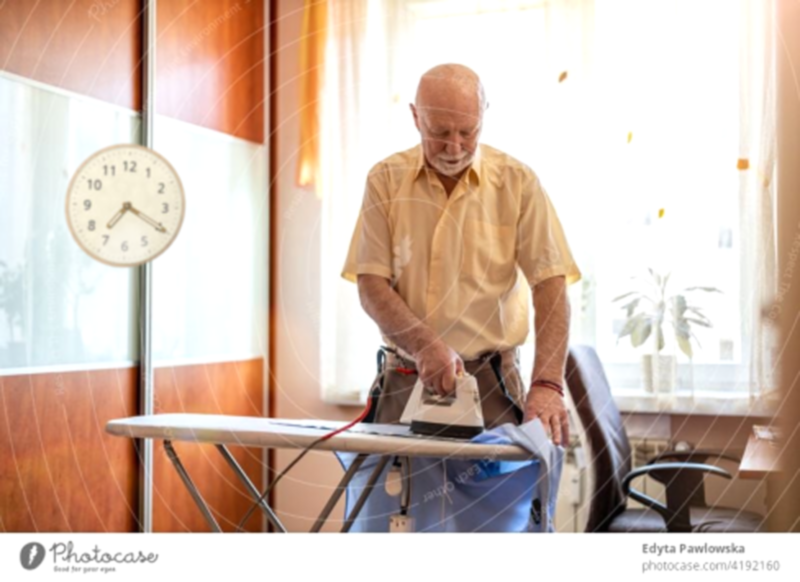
7:20
